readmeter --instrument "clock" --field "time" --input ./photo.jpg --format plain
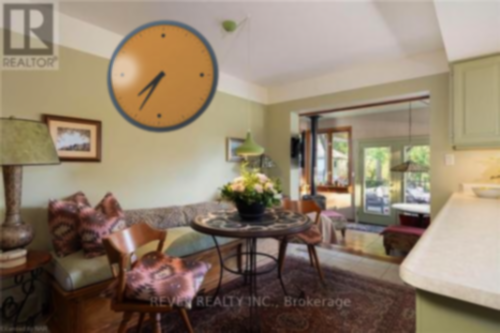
7:35
